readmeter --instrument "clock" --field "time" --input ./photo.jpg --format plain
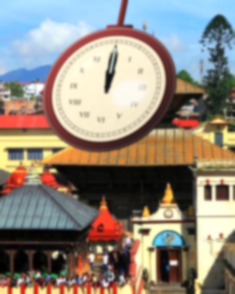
12:00
